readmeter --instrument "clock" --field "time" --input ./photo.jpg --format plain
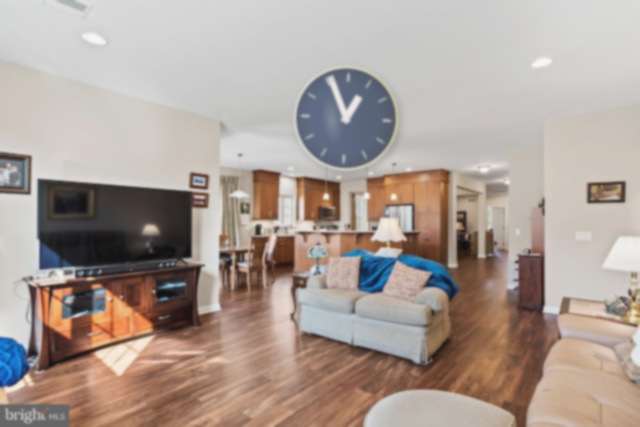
12:56
